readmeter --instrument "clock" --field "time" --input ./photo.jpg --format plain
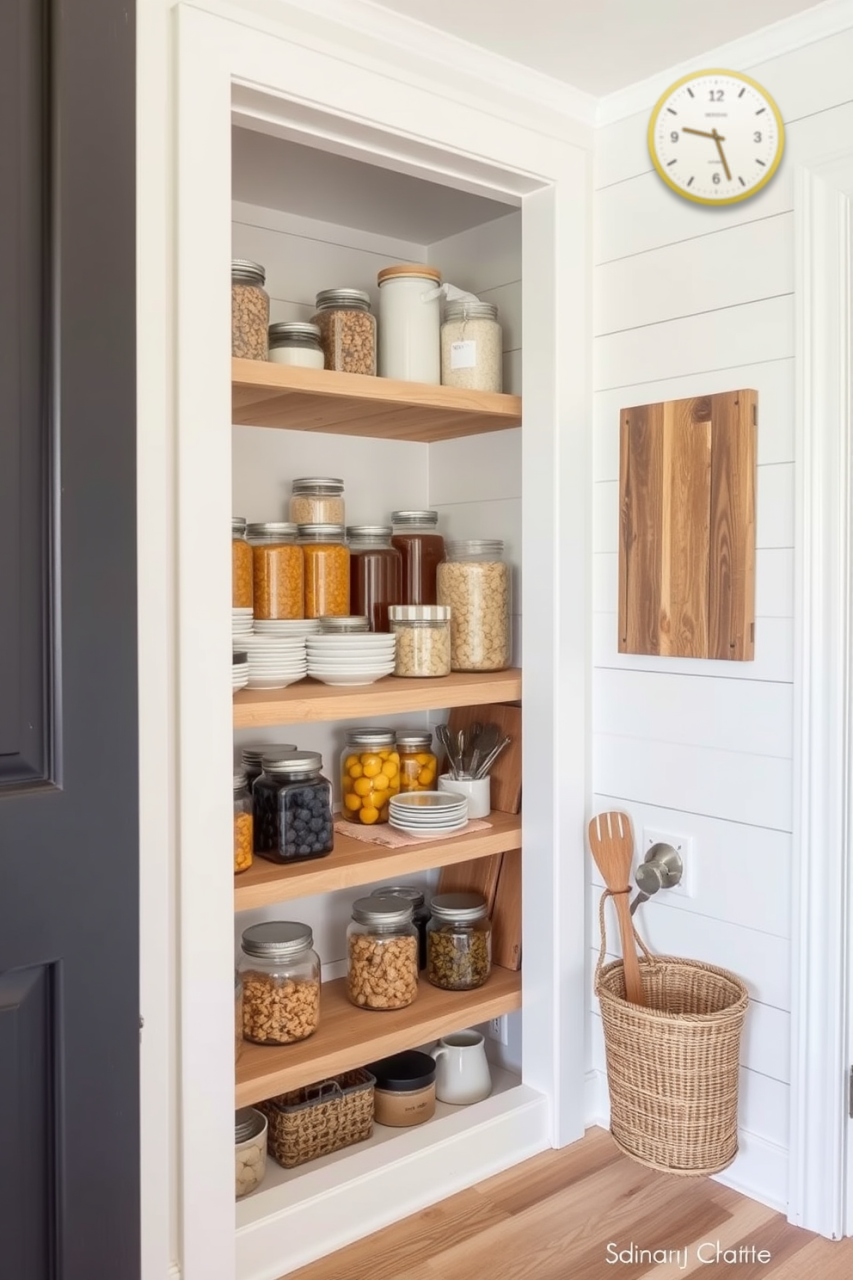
9:27
